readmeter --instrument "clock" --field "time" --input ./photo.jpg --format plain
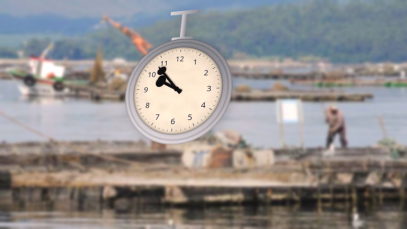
9:53
